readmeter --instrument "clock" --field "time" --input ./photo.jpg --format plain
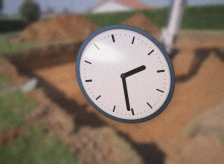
2:31
